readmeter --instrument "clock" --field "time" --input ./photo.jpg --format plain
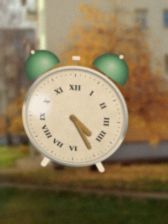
4:25
